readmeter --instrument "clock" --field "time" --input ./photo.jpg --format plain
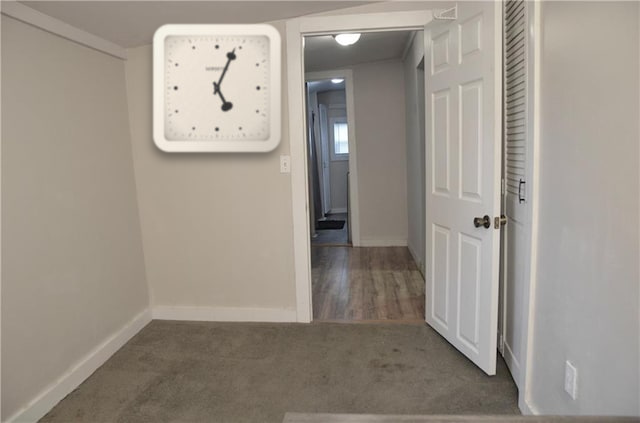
5:04
